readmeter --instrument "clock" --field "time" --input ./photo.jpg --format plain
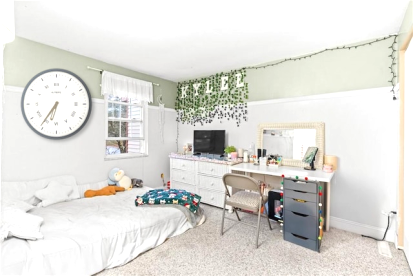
6:36
